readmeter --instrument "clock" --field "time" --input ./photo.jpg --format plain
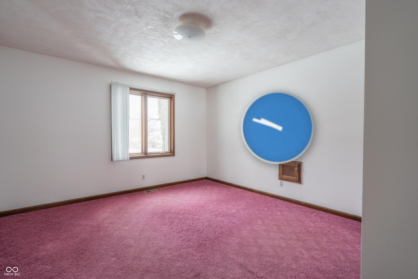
9:48
